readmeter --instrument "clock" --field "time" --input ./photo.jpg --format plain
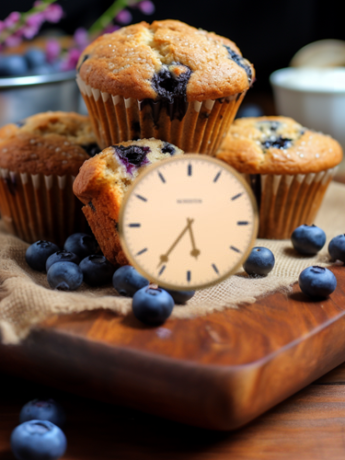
5:36
